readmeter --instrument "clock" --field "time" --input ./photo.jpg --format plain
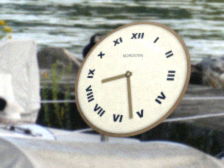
8:27
